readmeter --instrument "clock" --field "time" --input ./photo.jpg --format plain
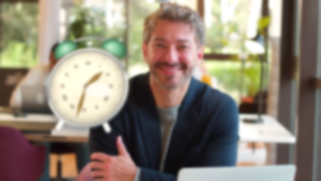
1:32
